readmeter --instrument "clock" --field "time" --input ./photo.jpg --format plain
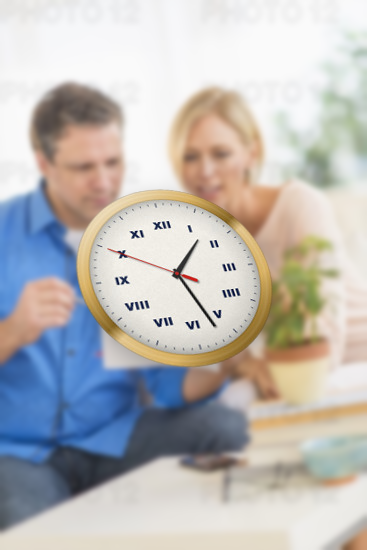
1:26:50
